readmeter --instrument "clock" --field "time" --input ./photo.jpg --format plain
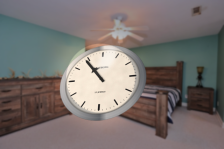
10:54
